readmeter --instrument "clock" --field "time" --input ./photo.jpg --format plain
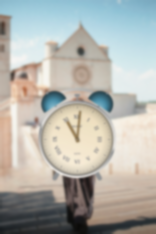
11:01
